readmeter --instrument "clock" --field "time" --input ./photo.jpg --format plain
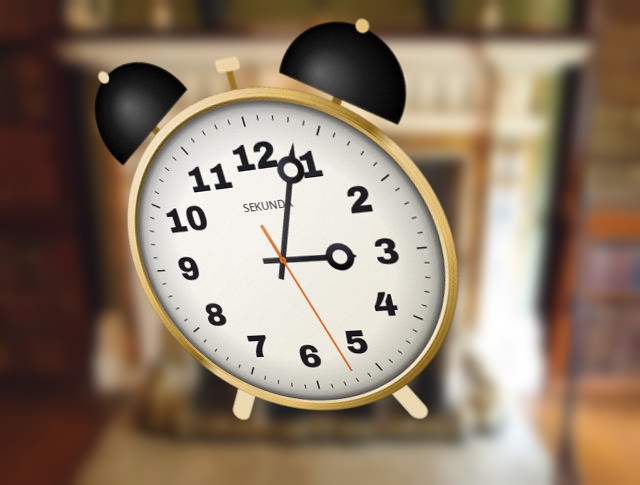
3:03:27
